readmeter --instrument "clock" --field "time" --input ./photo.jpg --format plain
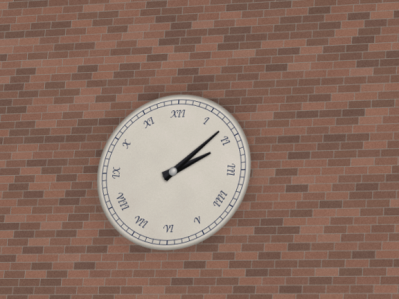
2:08
